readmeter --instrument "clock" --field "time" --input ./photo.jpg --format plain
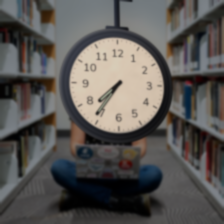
7:36
